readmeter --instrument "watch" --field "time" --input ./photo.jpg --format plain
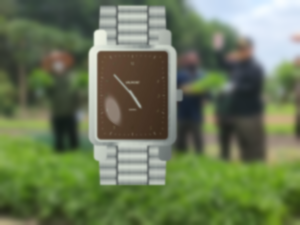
4:53
